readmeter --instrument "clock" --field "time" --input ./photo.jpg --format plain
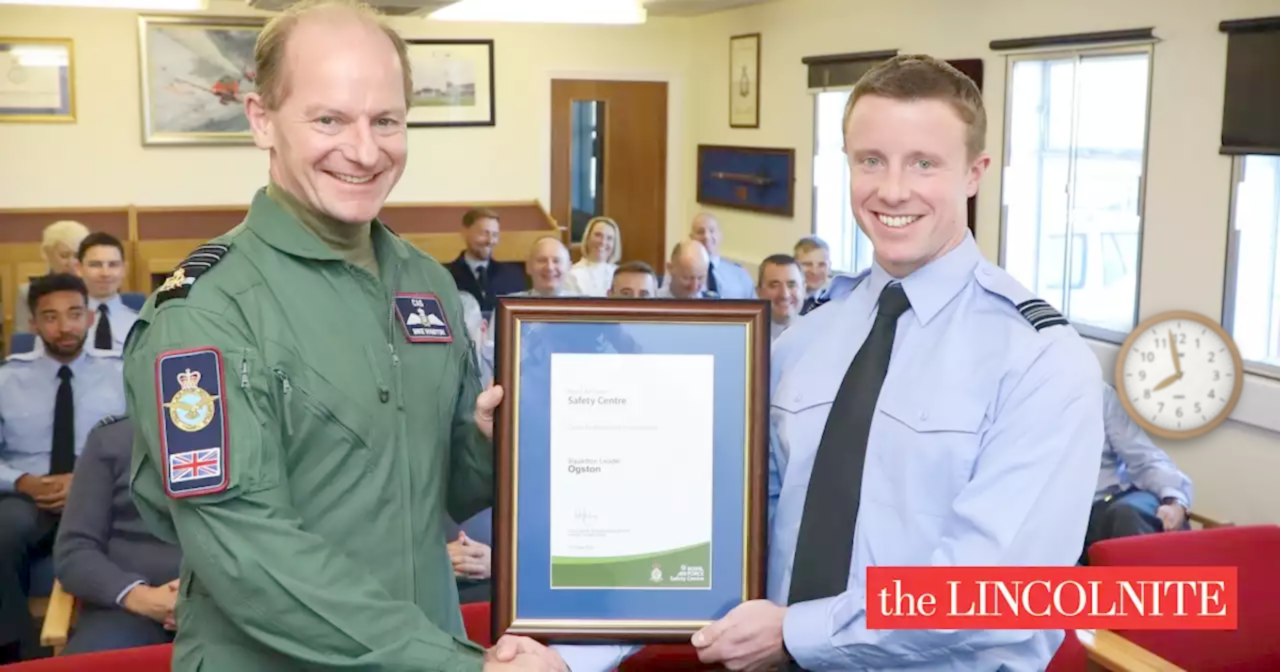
7:58
